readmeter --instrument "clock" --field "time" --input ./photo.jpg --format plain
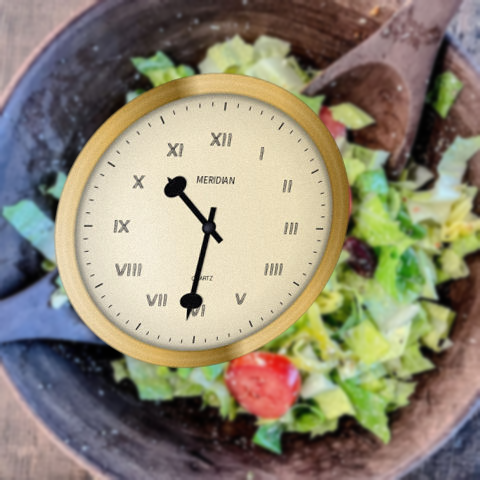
10:31
